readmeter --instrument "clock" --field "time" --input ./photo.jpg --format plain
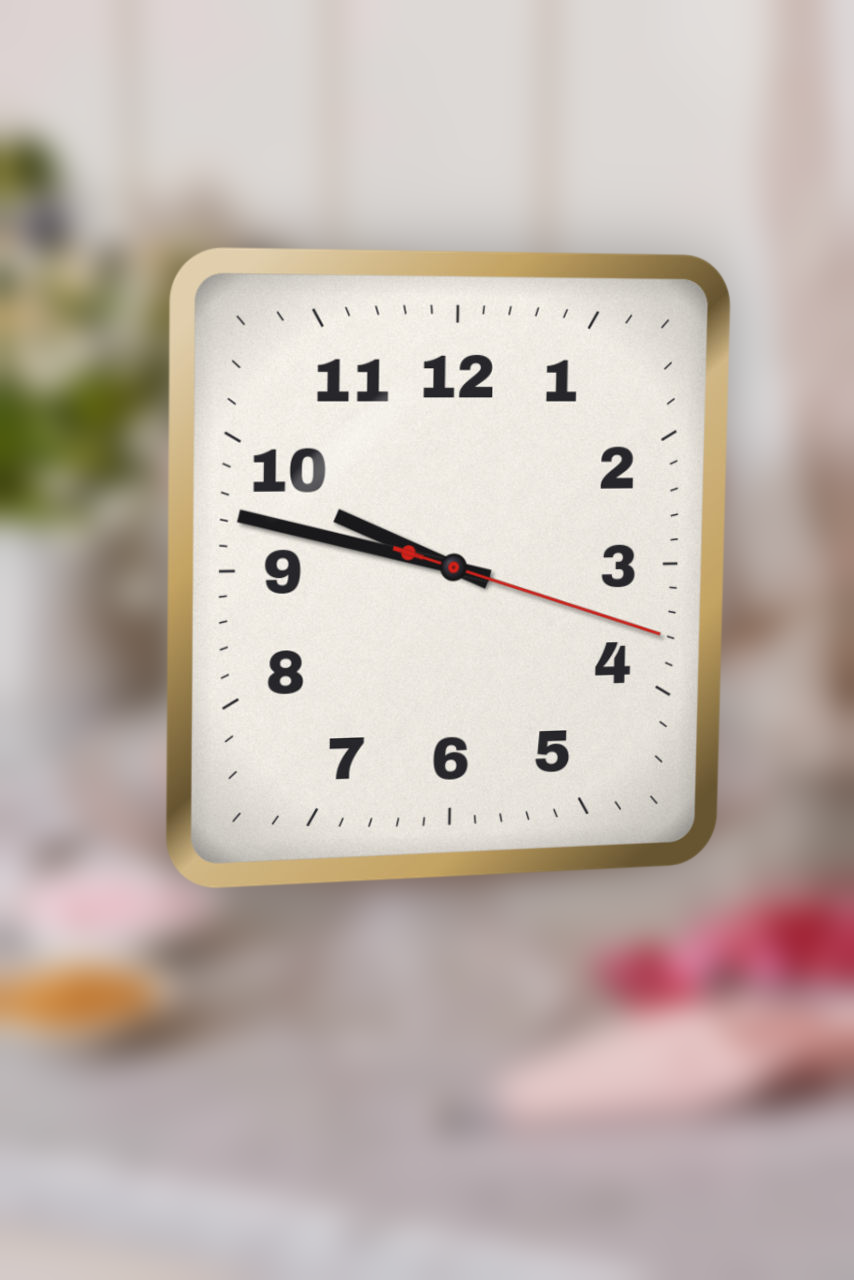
9:47:18
